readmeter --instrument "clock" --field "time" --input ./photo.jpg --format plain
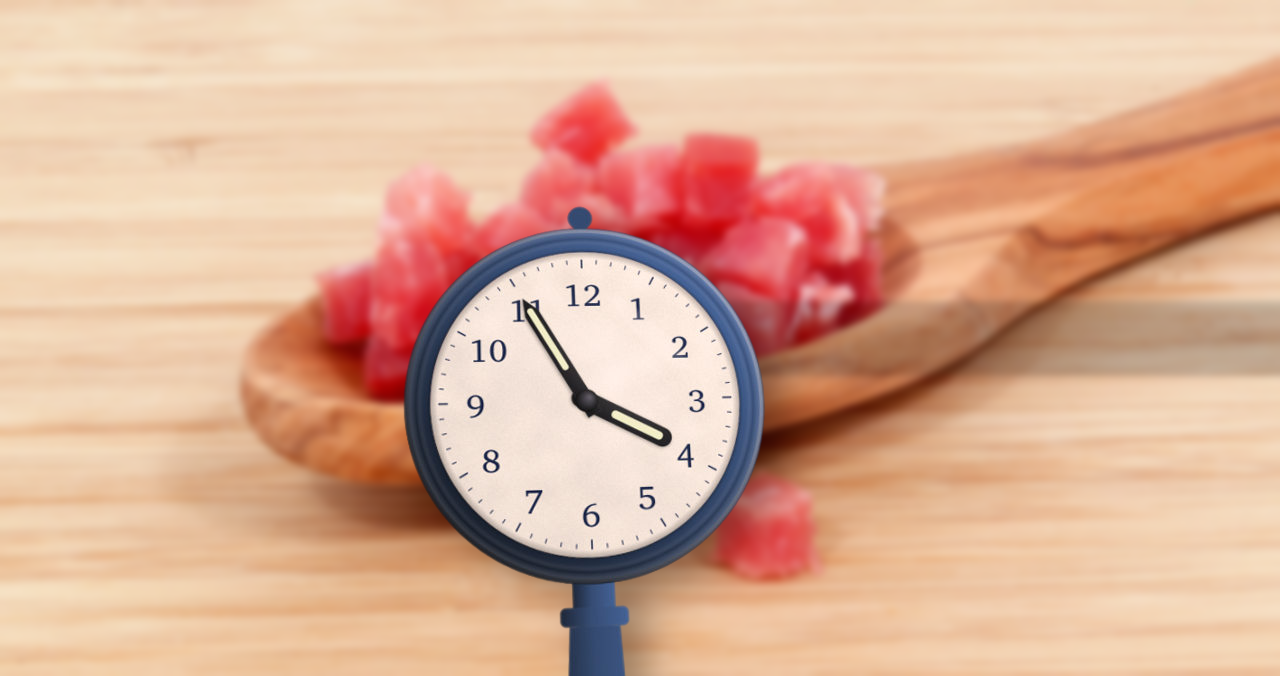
3:55
